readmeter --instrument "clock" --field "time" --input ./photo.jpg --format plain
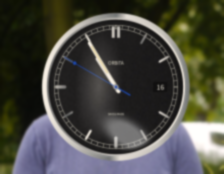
10:54:50
